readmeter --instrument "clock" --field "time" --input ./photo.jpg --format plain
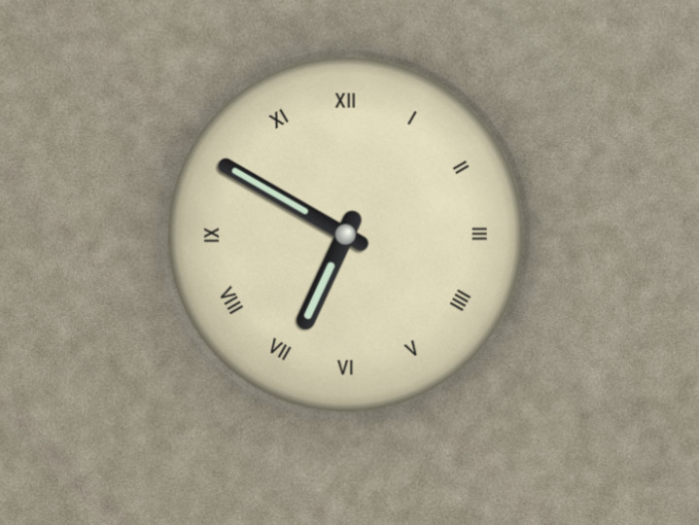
6:50
